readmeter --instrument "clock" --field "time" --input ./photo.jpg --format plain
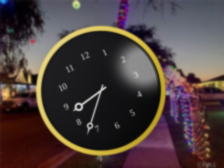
8:37
